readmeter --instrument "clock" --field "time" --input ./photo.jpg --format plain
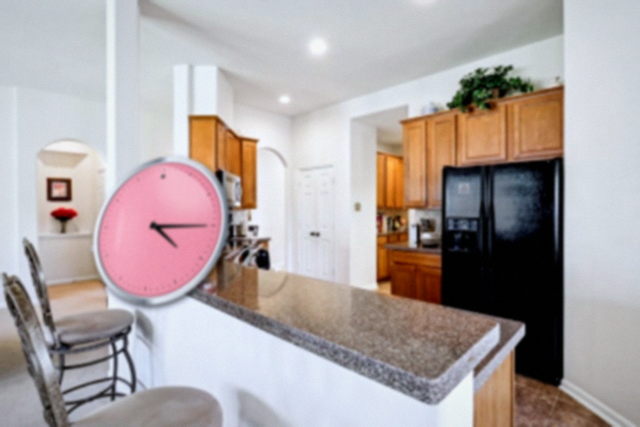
4:15
